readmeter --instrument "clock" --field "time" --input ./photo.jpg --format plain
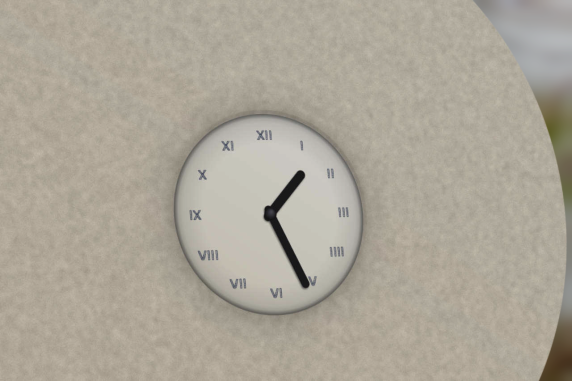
1:26
